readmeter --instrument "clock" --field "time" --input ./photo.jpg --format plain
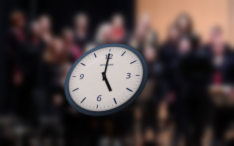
5:00
